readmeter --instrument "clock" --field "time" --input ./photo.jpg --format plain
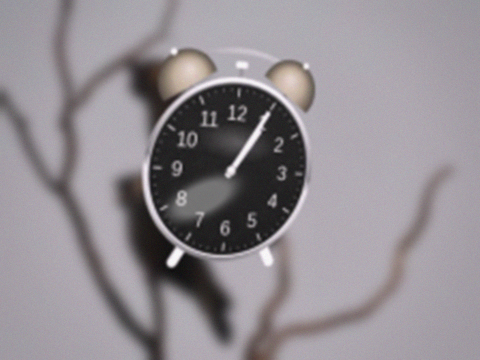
1:05
